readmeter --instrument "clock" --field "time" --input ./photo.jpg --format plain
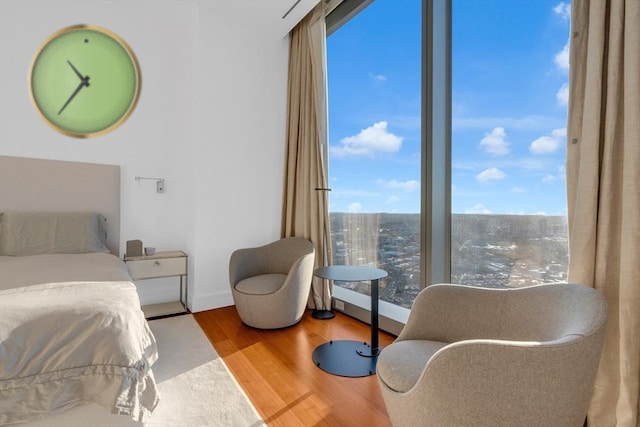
10:36
